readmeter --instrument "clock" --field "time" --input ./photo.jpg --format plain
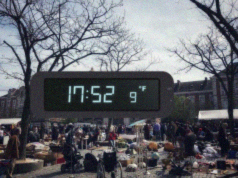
17:52
